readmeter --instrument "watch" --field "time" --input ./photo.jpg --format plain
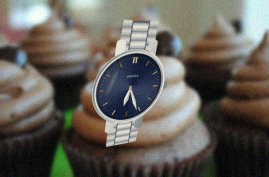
6:26
